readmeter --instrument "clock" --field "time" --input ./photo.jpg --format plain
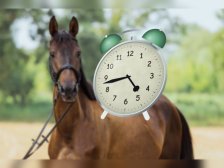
4:43
